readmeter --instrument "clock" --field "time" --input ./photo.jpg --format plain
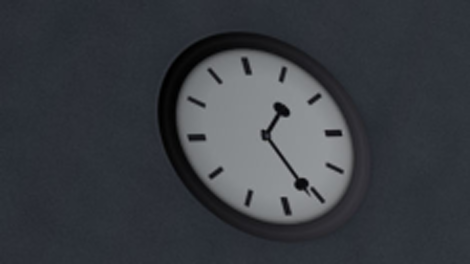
1:26
